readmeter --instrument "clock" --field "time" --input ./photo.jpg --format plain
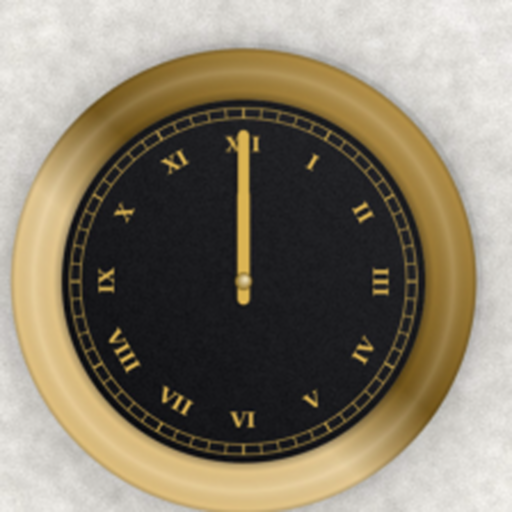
12:00
